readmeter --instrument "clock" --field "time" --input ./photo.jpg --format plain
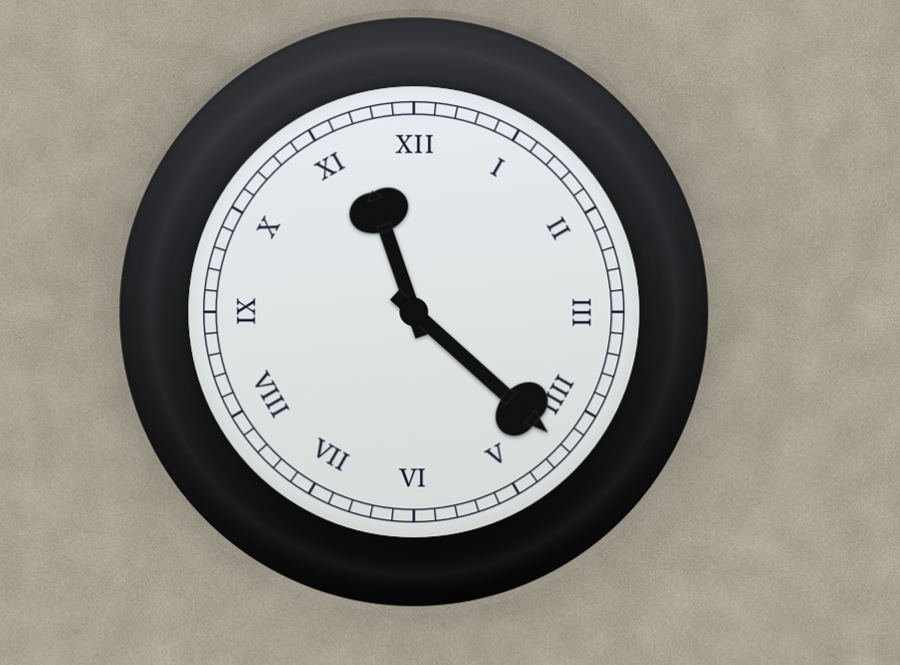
11:22
